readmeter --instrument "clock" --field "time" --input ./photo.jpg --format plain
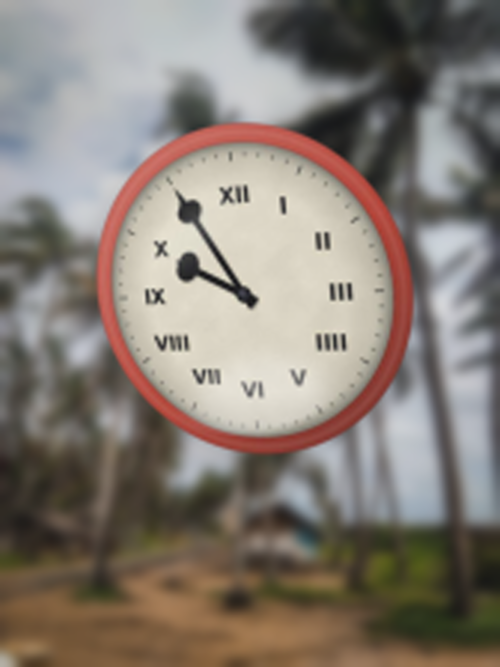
9:55
